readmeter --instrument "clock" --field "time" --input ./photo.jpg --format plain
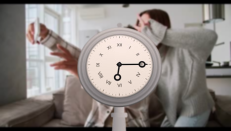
6:15
